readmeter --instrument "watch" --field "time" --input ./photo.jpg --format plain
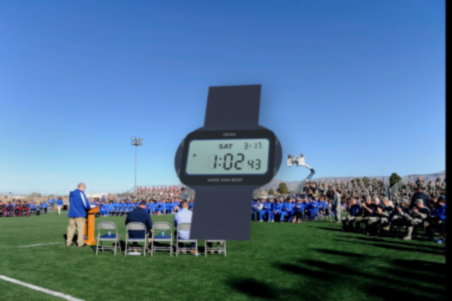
1:02:43
